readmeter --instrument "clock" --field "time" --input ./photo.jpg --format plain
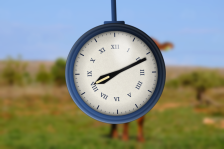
8:11
